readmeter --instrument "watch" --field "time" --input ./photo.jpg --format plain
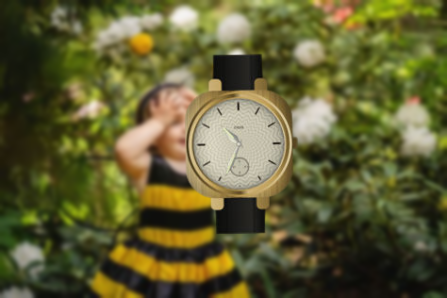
10:34
